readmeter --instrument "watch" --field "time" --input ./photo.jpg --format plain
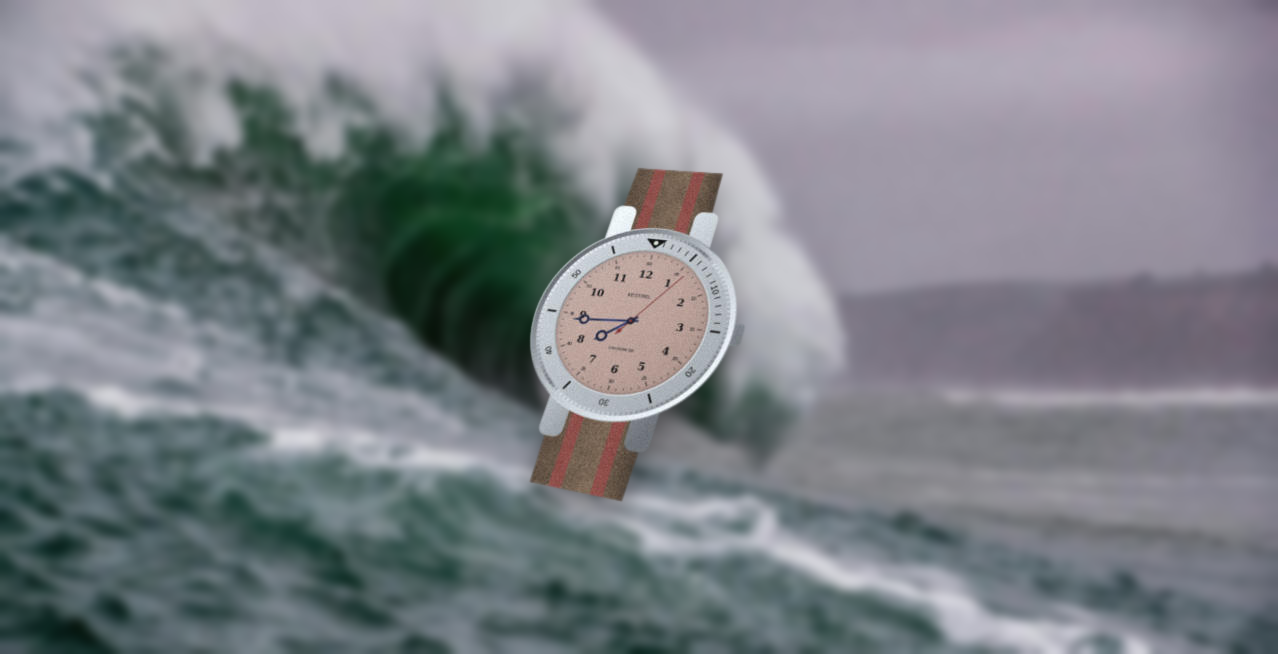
7:44:06
